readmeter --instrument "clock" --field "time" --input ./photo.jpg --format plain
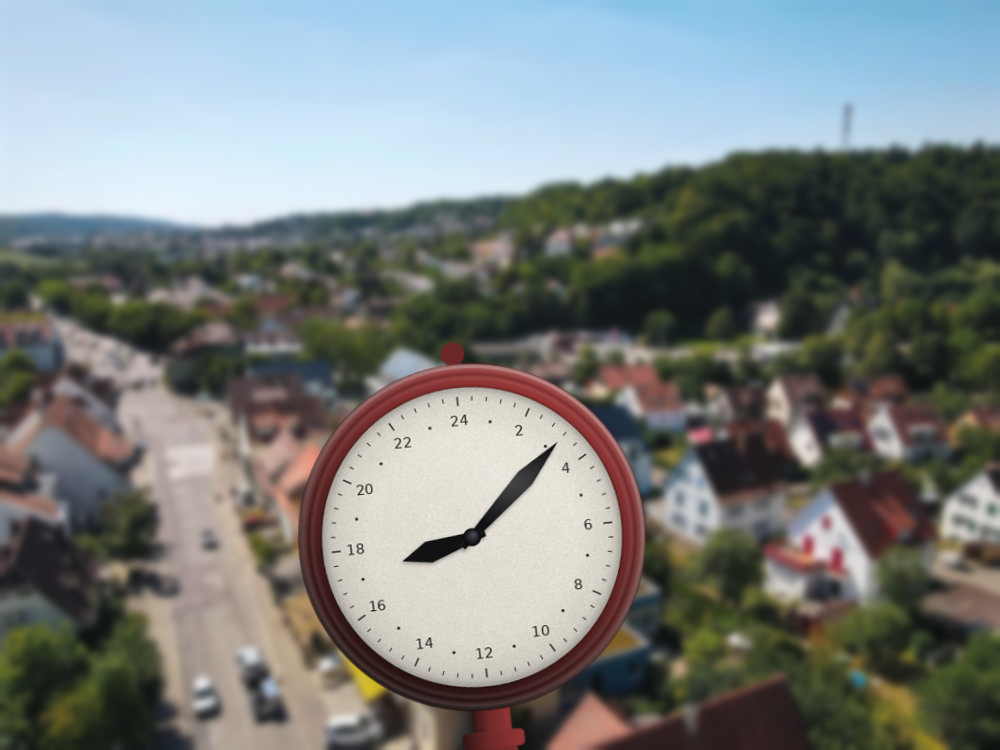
17:08
